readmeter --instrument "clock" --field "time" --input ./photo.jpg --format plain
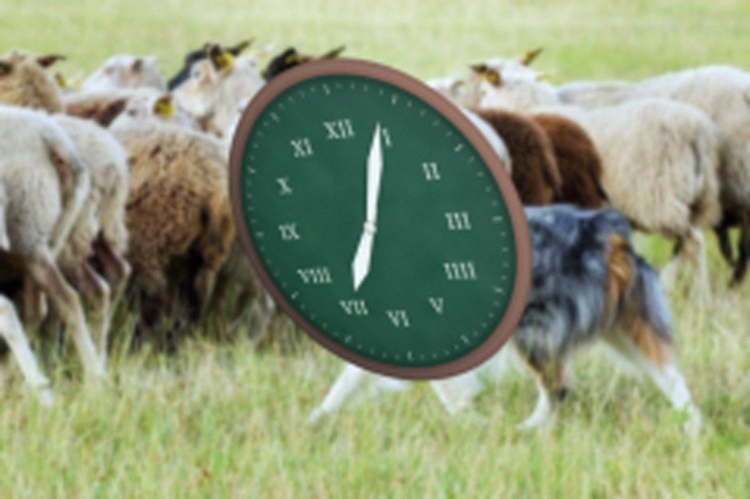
7:04
